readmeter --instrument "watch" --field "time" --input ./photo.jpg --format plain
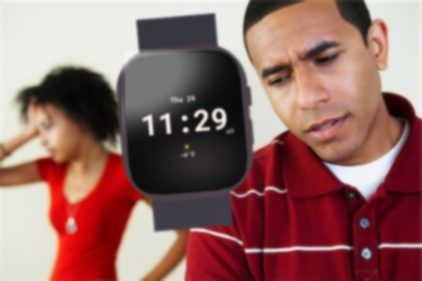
11:29
